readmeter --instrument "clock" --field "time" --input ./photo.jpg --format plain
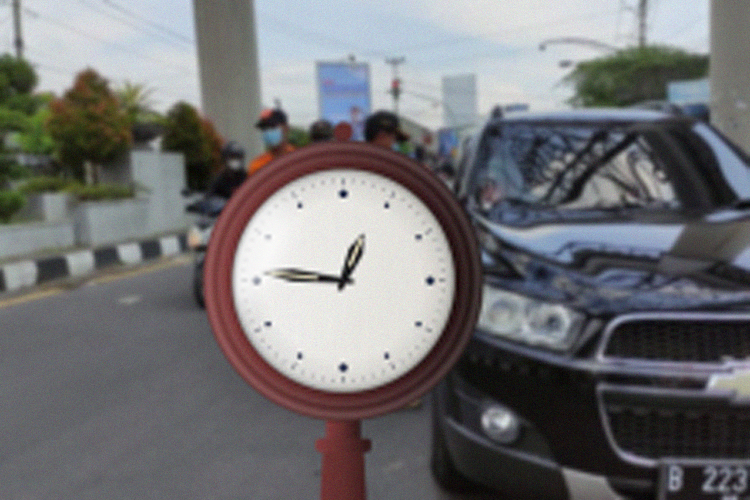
12:46
